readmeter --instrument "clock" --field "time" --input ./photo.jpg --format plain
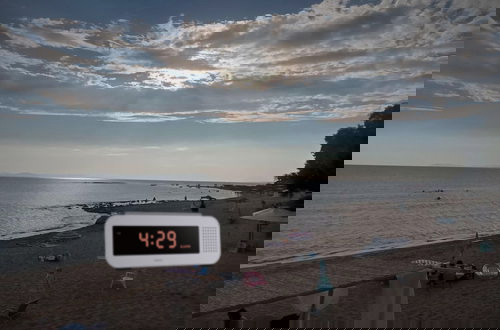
4:29
